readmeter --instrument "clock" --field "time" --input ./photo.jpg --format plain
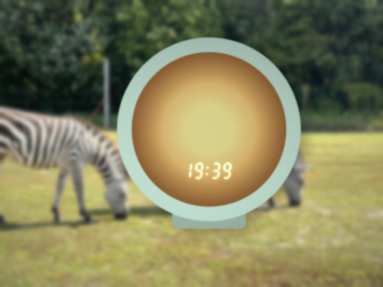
19:39
